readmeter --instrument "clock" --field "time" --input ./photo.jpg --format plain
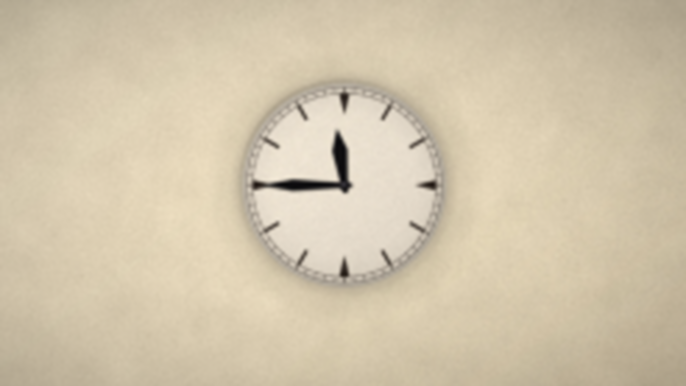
11:45
